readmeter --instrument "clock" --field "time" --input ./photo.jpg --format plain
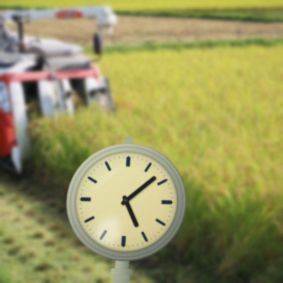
5:08
